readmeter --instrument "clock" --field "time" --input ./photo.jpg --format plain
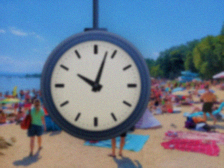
10:03
